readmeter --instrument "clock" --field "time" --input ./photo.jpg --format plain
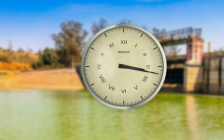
3:17
